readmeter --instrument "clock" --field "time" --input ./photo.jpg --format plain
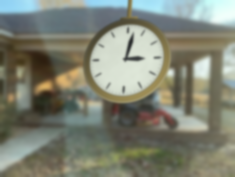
3:02
